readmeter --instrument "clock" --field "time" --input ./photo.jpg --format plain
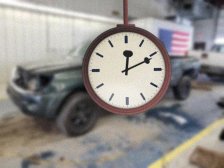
12:11
